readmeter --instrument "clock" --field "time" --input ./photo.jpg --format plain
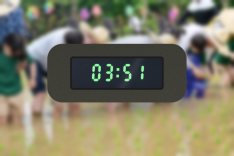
3:51
